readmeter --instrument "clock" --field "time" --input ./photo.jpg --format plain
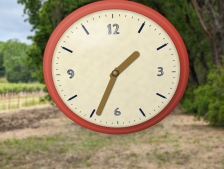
1:34
